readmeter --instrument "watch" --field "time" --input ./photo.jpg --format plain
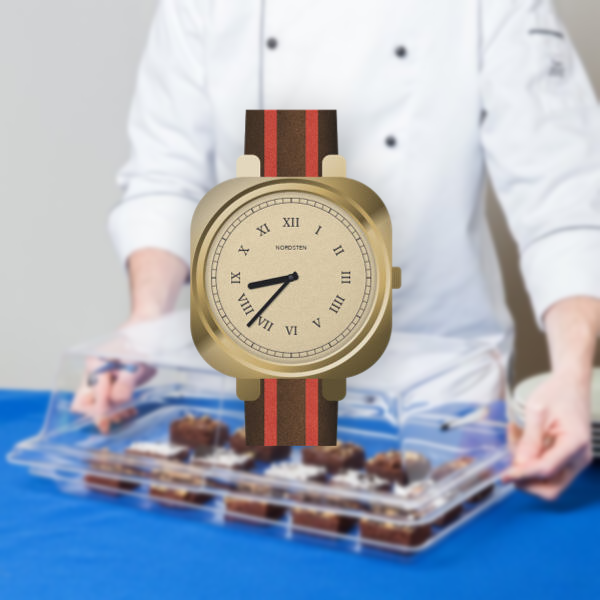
8:37
